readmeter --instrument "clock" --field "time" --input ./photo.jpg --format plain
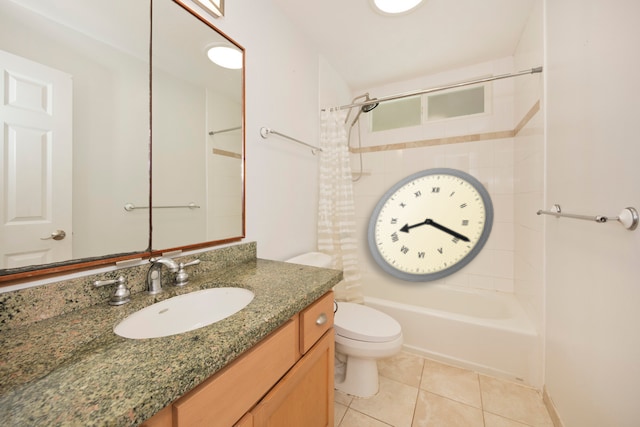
8:19
